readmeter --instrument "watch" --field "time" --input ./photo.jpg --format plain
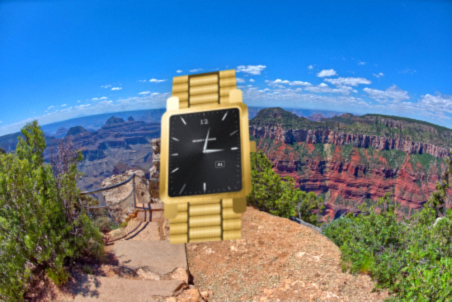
3:02
